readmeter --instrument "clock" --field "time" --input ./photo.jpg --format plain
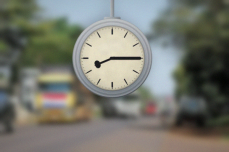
8:15
